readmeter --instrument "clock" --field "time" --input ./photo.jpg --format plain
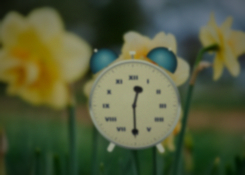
12:30
